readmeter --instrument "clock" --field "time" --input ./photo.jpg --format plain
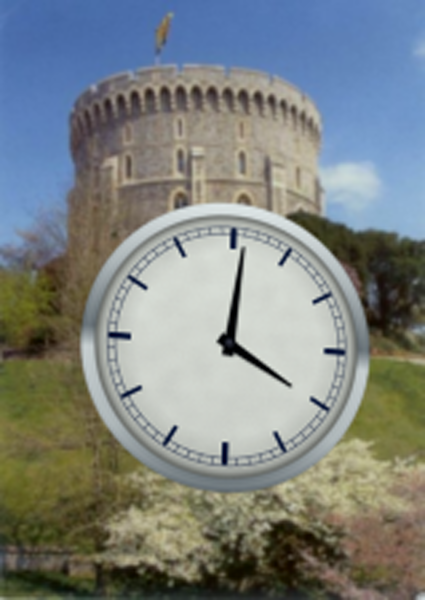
4:01
